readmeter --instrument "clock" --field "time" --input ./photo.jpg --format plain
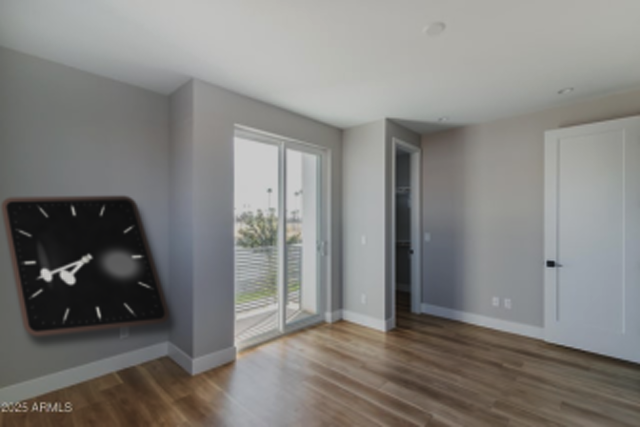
7:42
